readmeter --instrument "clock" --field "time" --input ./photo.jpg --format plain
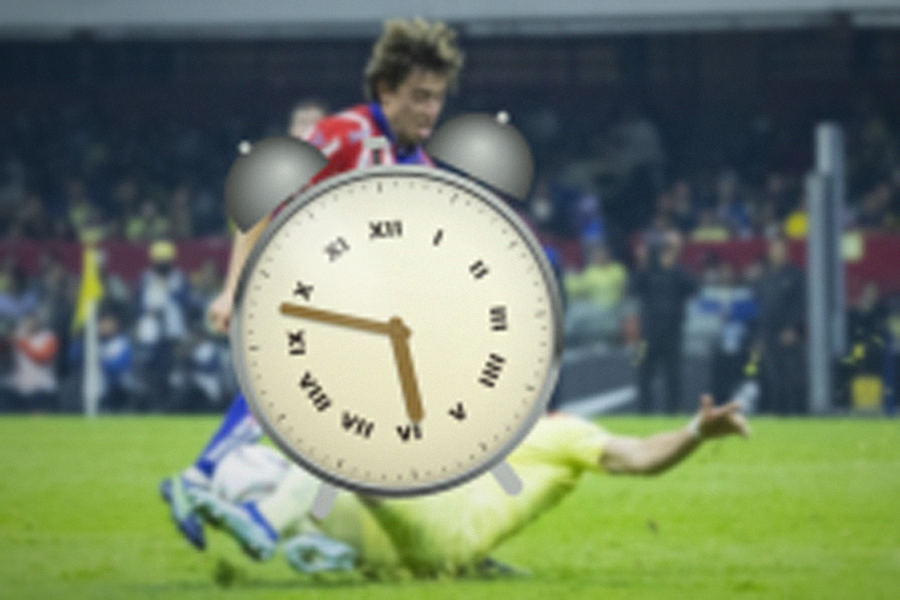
5:48
